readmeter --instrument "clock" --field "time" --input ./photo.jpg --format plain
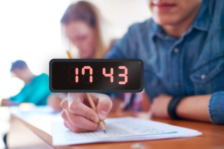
17:43
